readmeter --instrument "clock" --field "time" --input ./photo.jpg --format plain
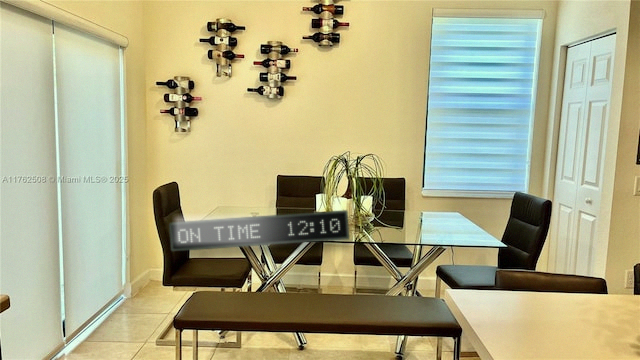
12:10
